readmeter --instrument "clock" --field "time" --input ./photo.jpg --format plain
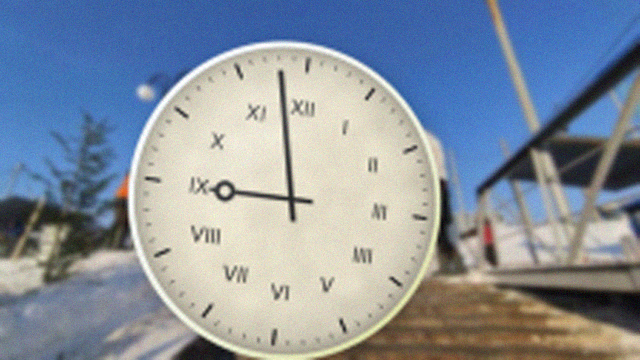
8:58
